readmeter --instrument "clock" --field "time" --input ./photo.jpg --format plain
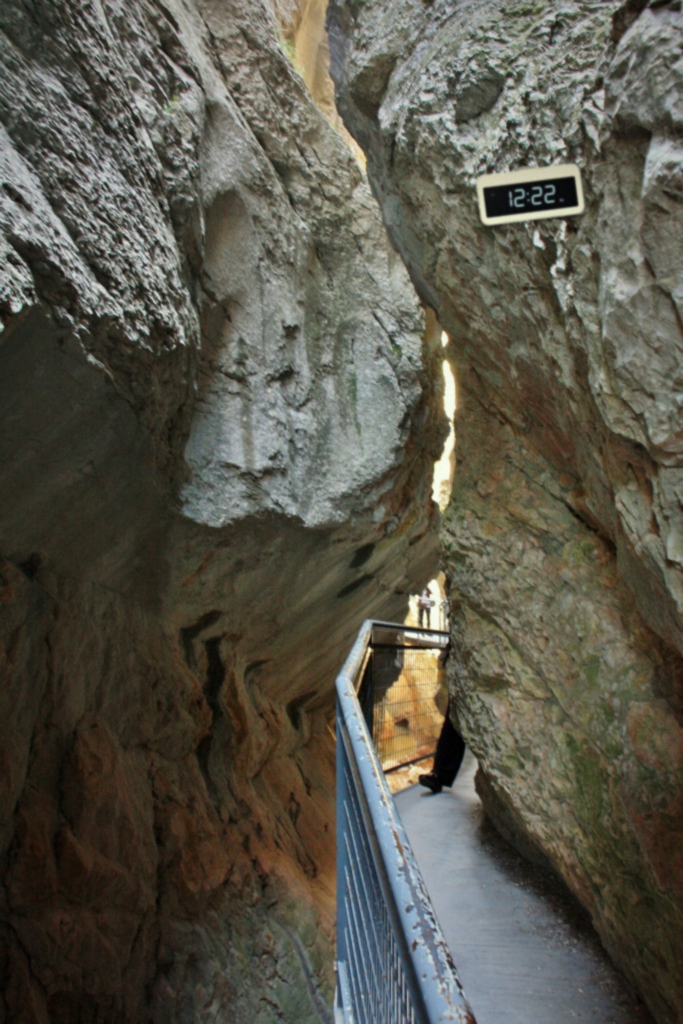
12:22
